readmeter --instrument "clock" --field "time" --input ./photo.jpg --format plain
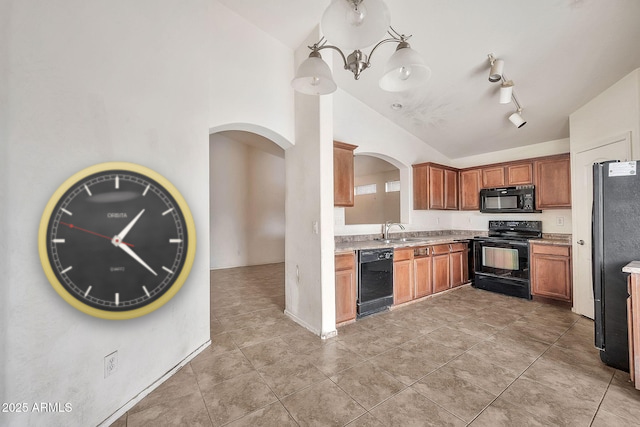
1:21:48
